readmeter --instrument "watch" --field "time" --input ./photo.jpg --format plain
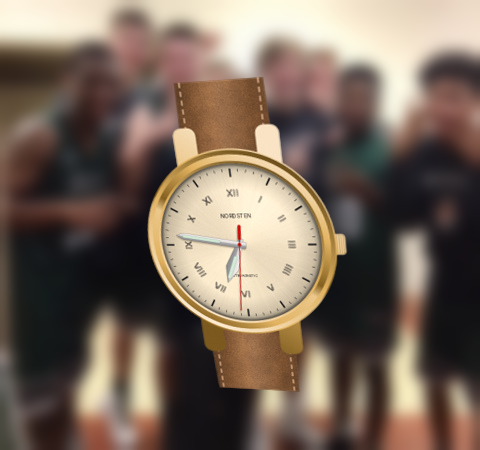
6:46:31
